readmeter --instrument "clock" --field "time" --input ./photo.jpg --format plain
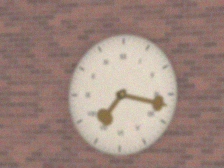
7:17
